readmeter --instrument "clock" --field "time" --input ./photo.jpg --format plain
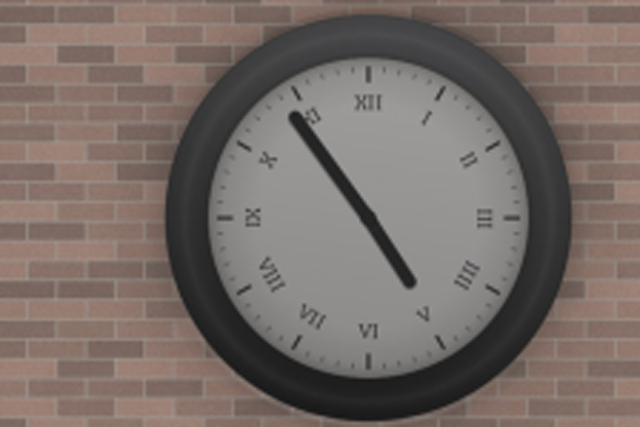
4:54
